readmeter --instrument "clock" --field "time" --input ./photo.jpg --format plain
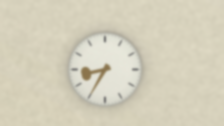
8:35
